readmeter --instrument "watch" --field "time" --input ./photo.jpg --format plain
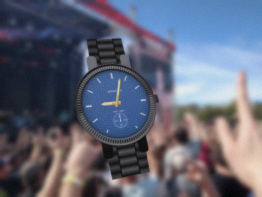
9:03
